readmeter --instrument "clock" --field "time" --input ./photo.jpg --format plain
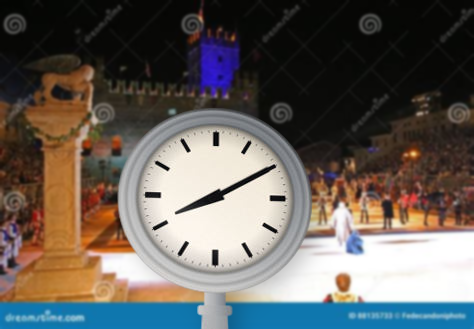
8:10
